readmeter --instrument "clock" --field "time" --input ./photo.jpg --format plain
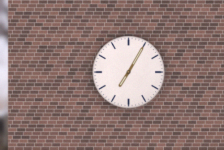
7:05
